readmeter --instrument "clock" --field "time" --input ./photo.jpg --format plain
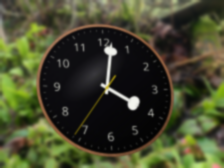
4:01:36
